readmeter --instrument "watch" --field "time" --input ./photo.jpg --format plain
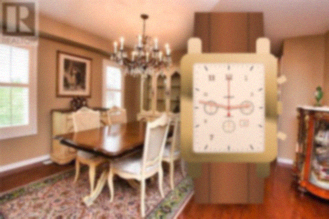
2:47
